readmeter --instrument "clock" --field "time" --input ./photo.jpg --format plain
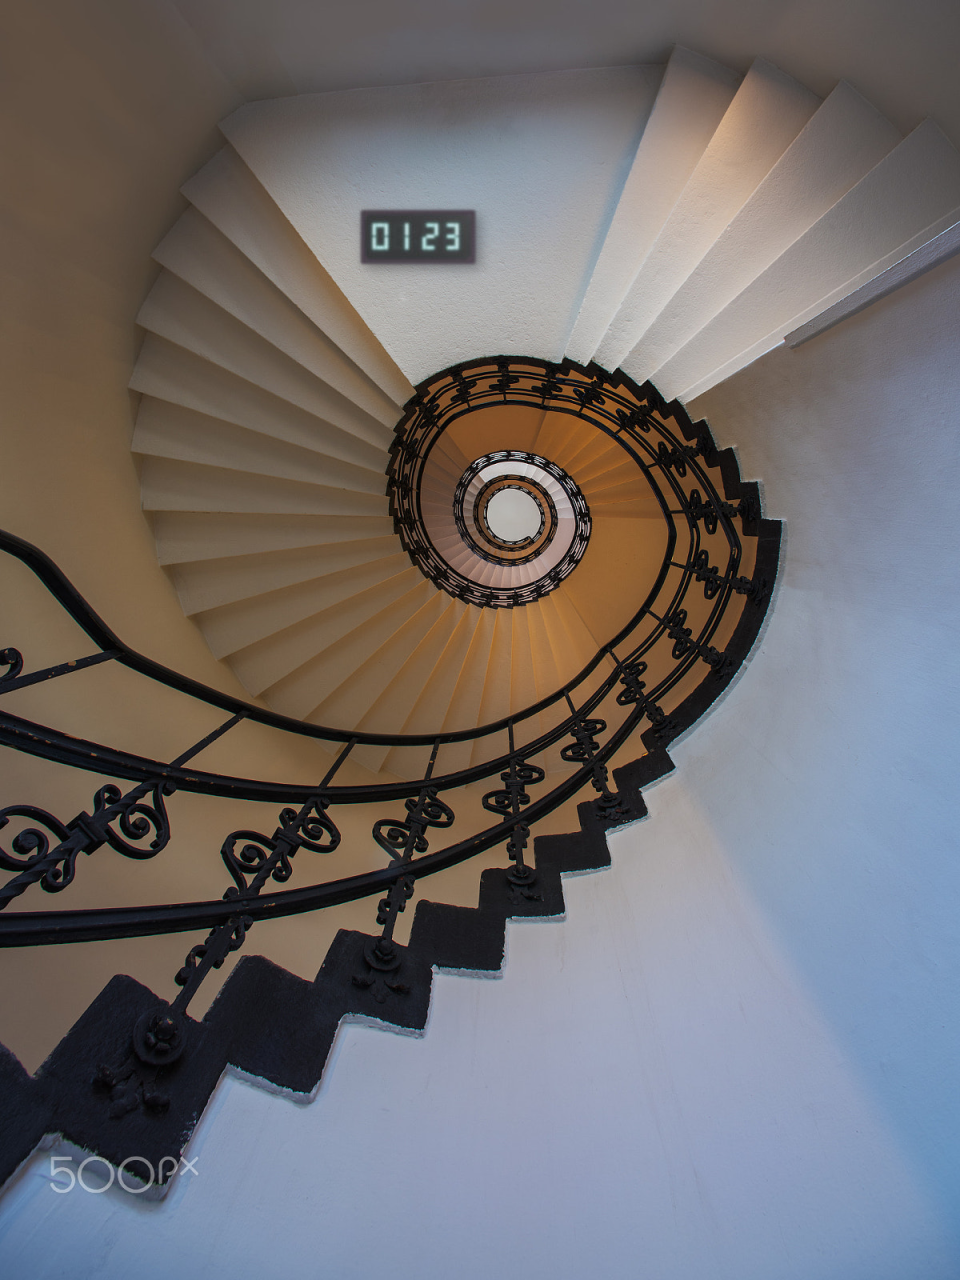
1:23
